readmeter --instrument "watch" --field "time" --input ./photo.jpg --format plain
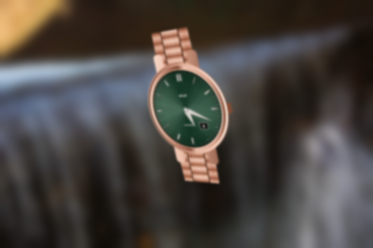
5:19
